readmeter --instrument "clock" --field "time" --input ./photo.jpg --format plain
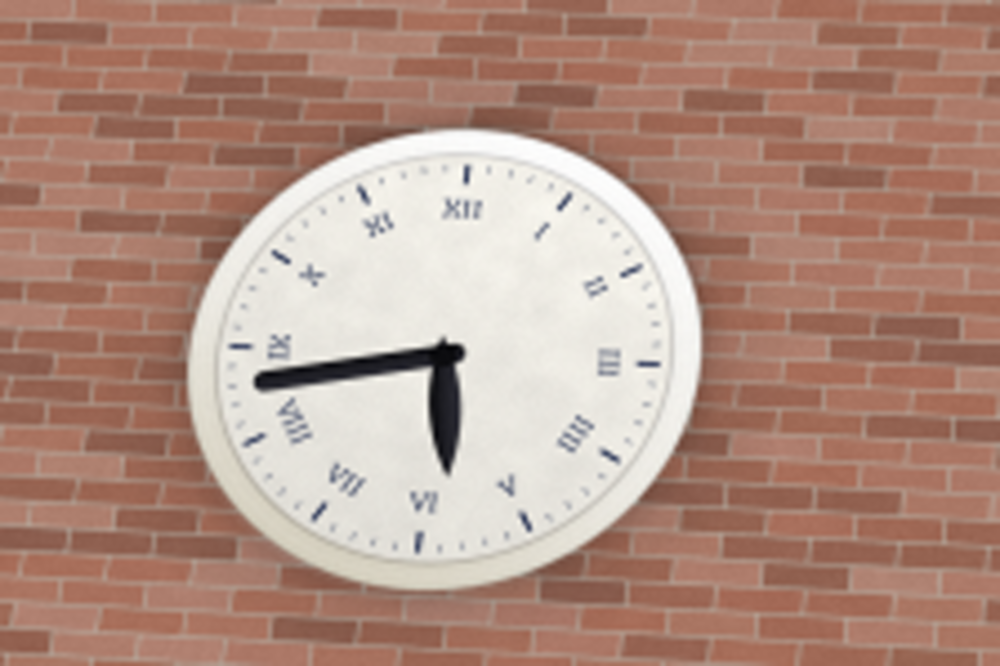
5:43
